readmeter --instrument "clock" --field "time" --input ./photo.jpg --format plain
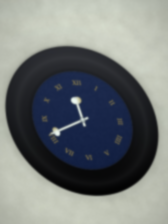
11:41
